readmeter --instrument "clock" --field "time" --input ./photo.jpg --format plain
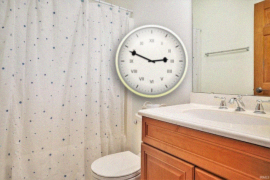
2:49
